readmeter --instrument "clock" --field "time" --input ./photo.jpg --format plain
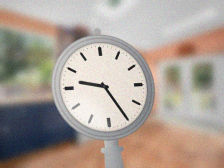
9:25
